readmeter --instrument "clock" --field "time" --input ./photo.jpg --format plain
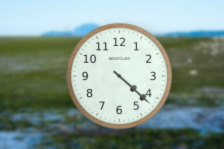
4:22
